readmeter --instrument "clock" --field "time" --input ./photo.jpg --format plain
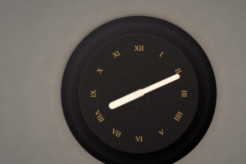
8:11
